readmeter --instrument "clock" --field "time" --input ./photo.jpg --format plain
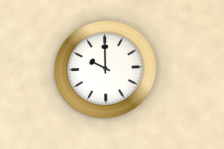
10:00
